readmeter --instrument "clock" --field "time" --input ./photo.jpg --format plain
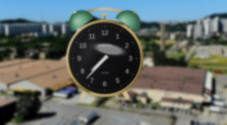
7:37
